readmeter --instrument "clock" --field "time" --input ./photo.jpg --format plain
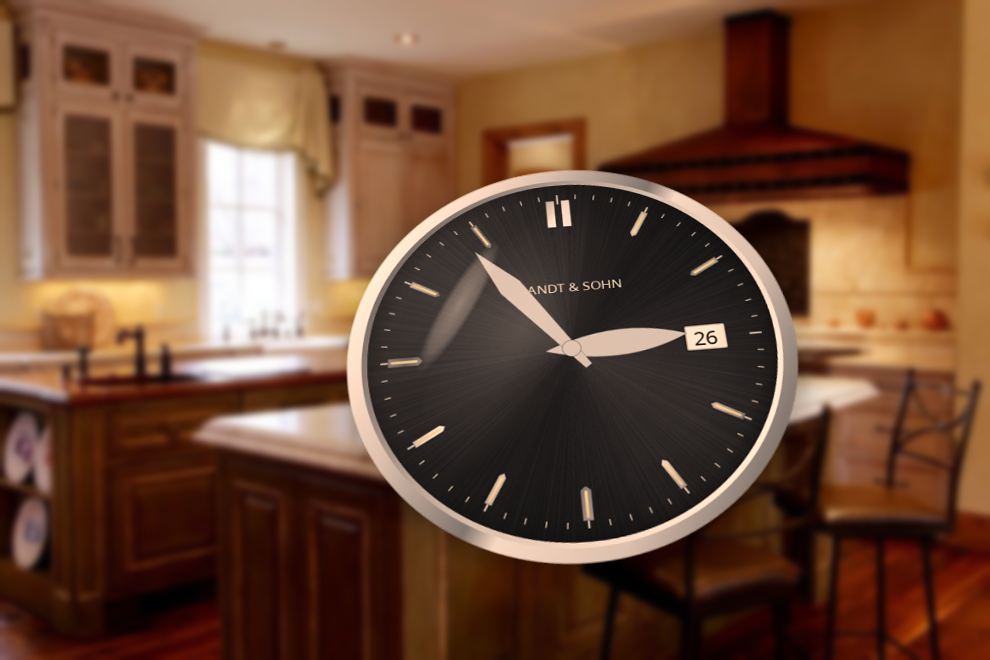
2:54
